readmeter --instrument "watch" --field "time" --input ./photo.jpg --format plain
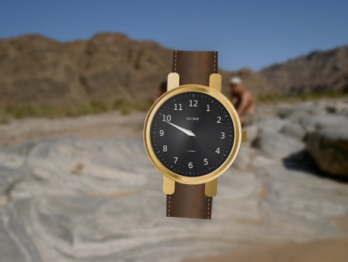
9:49
